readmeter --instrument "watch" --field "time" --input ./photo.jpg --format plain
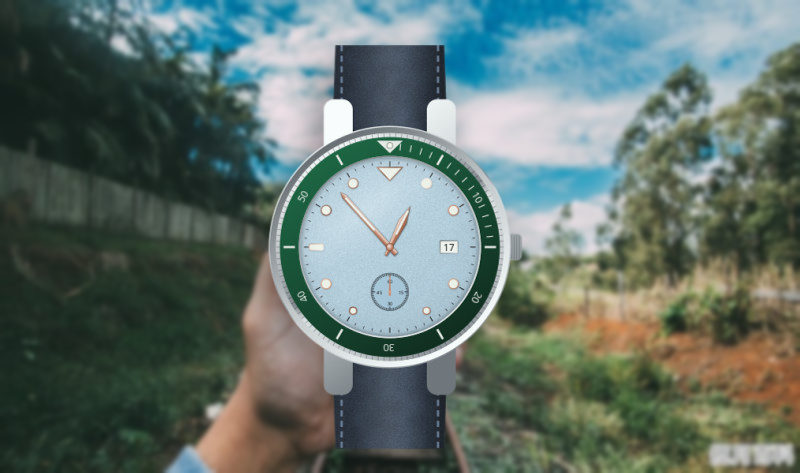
12:53
